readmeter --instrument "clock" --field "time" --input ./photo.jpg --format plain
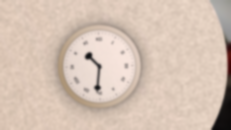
10:31
